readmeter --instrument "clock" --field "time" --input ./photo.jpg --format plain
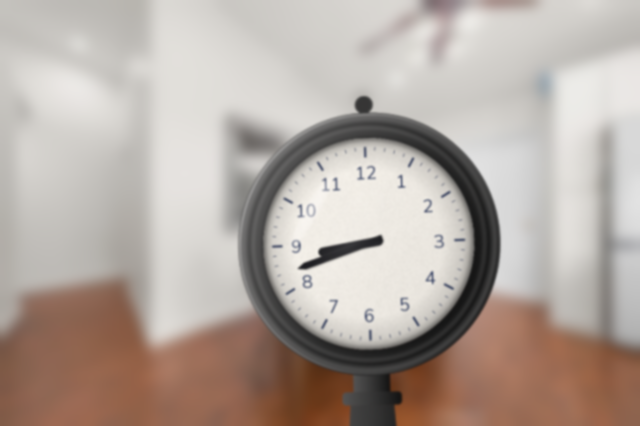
8:42
